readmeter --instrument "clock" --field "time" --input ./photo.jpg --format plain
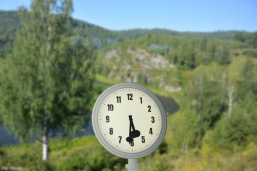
5:31
